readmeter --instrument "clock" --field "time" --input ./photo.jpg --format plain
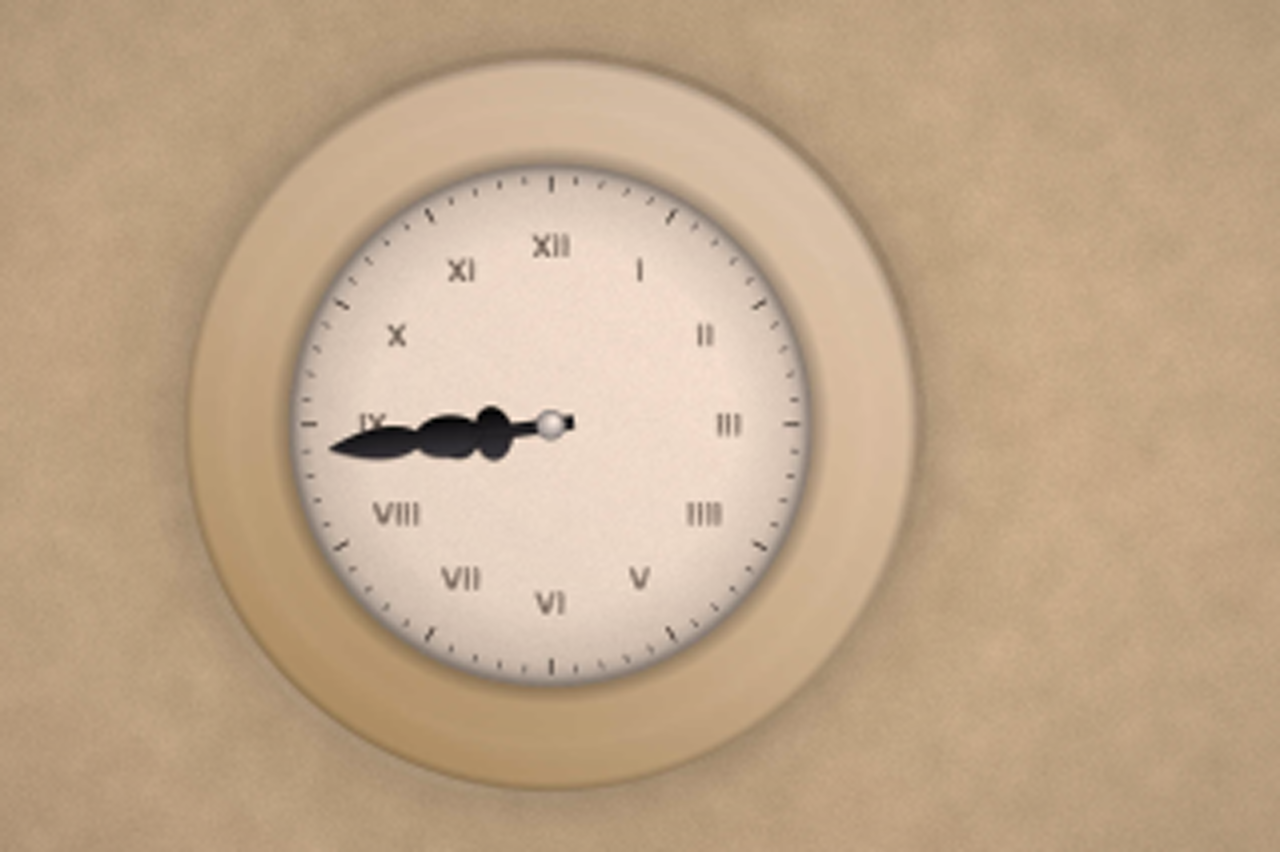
8:44
